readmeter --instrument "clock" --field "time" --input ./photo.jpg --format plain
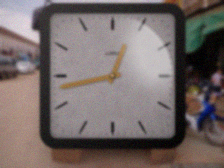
12:43
